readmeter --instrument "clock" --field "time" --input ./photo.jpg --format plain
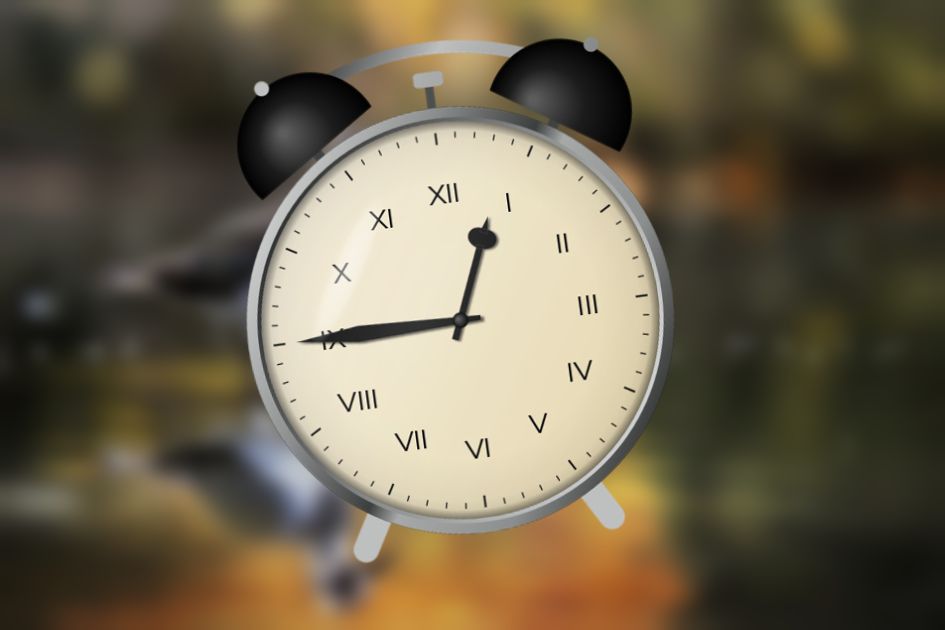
12:45
